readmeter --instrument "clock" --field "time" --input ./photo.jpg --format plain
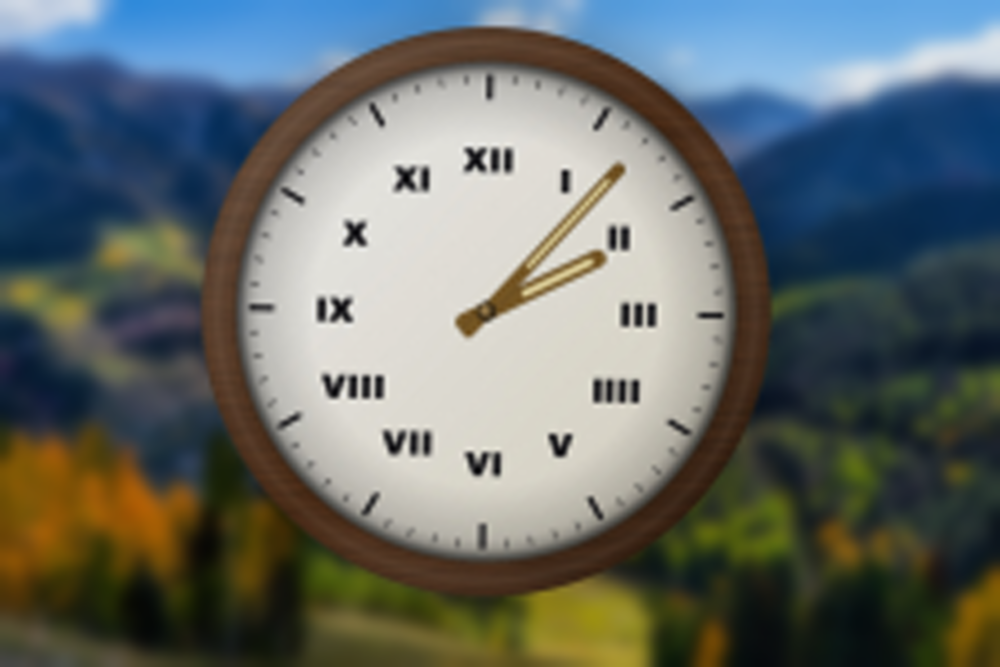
2:07
